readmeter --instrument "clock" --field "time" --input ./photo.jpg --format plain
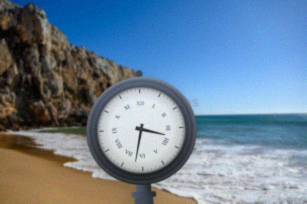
3:32
